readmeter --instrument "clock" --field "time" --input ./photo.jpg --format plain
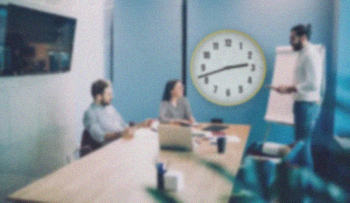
2:42
